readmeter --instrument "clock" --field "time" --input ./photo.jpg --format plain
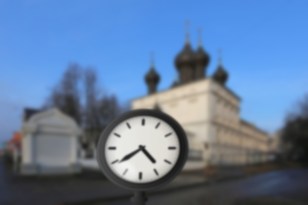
4:39
